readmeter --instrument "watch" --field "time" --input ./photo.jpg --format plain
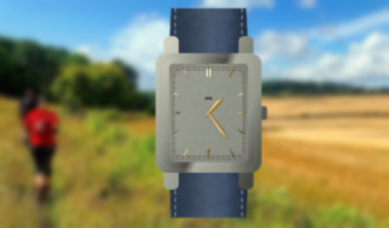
1:24
